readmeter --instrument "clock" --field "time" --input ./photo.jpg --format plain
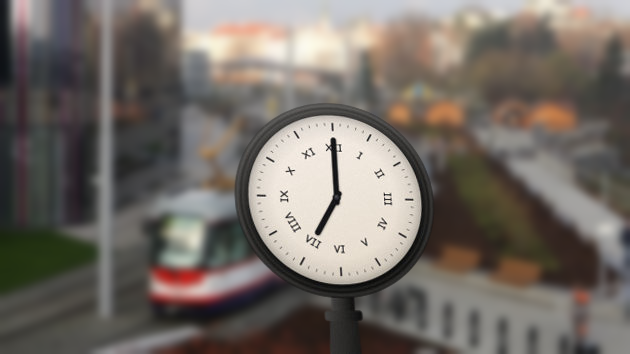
7:00
